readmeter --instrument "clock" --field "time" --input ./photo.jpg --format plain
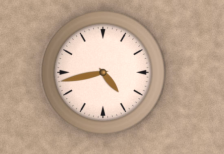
4:43
